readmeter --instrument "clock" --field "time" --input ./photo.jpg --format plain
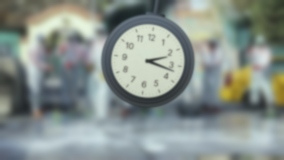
2:17
